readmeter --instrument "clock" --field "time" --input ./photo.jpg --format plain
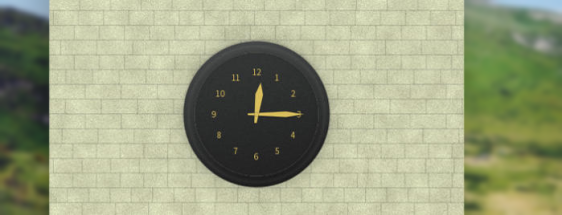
12:15
